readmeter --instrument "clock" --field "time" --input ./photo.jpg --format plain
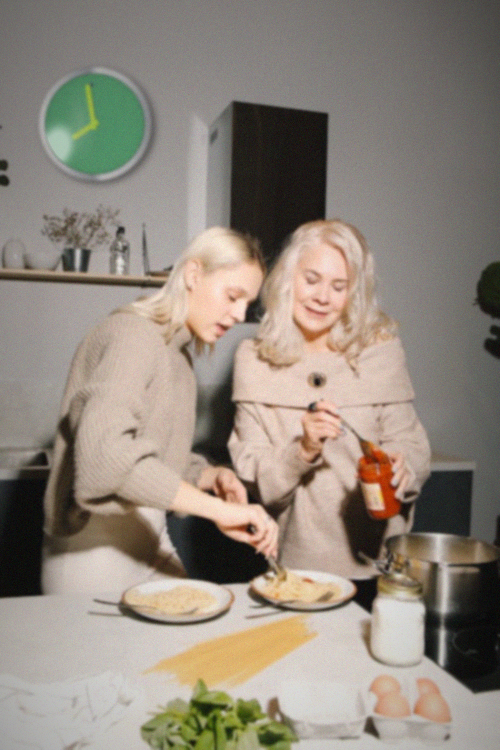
7:59
